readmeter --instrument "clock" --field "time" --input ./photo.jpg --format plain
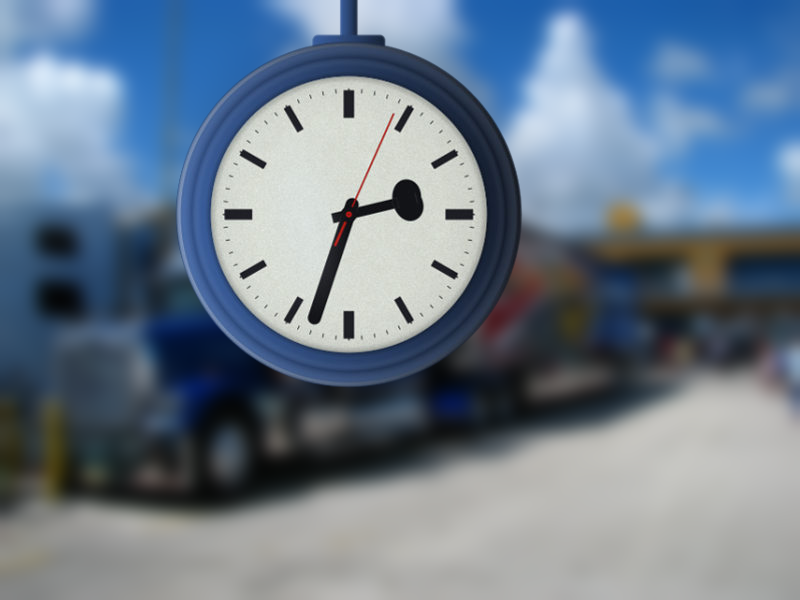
2:33:04
